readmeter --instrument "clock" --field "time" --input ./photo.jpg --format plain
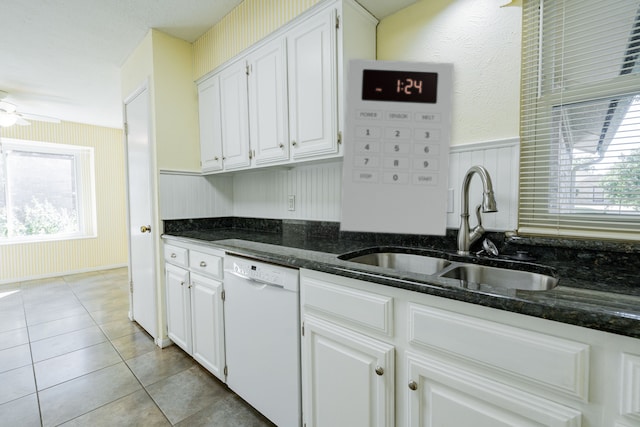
1:24
